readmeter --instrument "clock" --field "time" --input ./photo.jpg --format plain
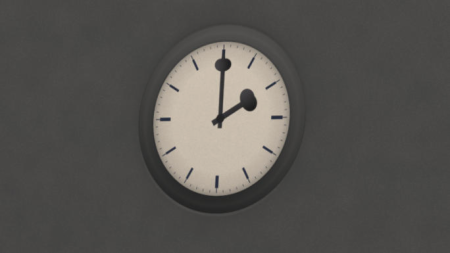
2:00
